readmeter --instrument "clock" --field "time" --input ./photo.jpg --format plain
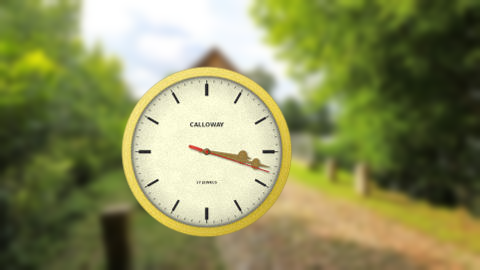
3:17:18
